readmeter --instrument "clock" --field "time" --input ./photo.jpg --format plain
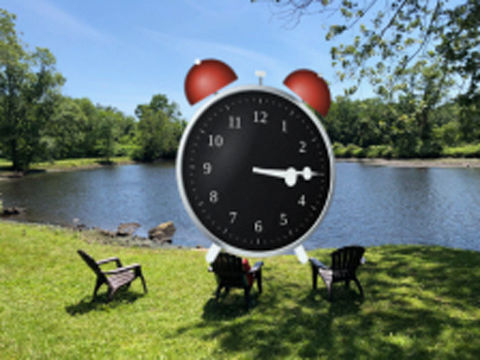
3:15
